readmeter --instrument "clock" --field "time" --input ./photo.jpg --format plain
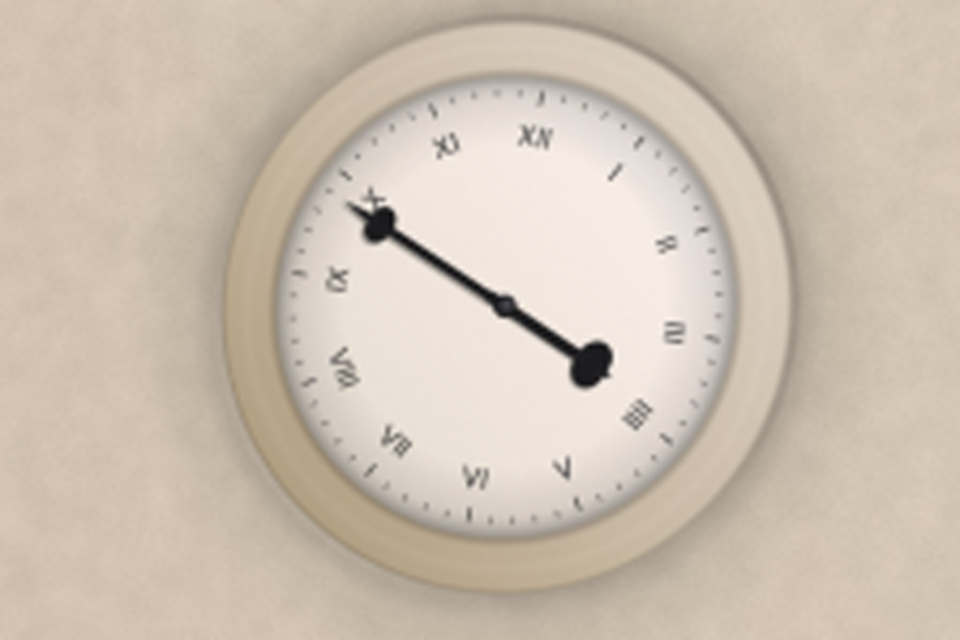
3:49
